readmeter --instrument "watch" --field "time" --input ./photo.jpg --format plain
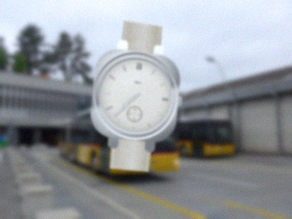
7:37
